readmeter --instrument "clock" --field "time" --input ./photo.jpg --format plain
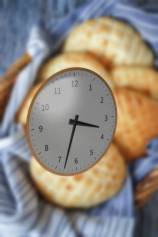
3:33
